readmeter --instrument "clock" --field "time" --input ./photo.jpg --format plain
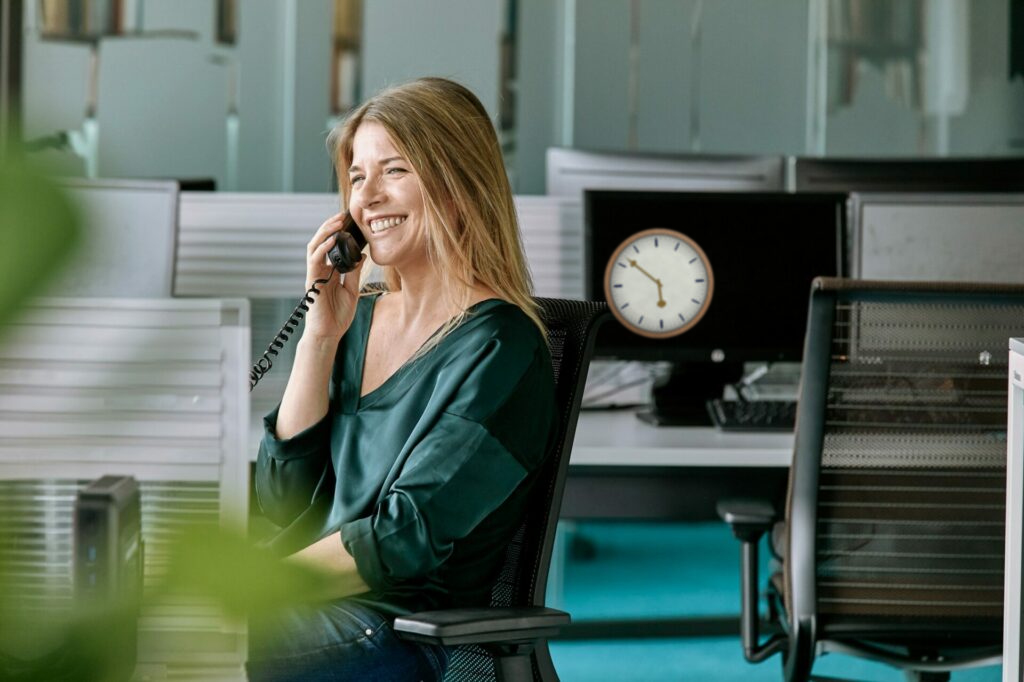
5:52
